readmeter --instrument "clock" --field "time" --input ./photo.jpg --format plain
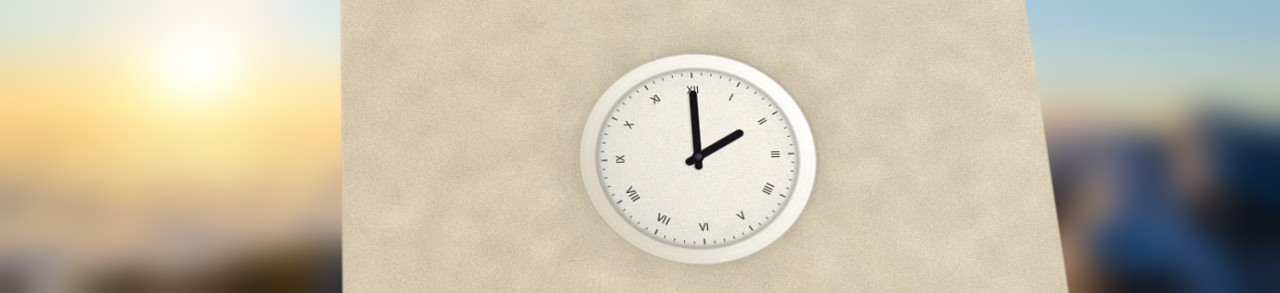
2:00
